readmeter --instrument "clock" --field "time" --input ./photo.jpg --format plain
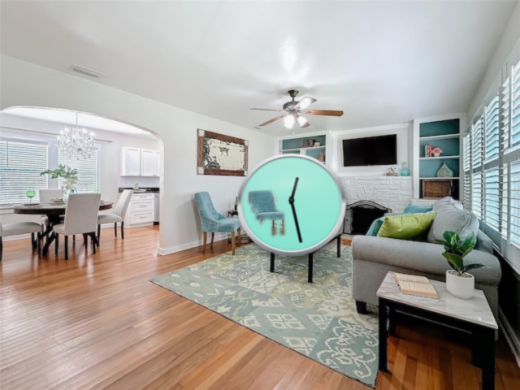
12:28
